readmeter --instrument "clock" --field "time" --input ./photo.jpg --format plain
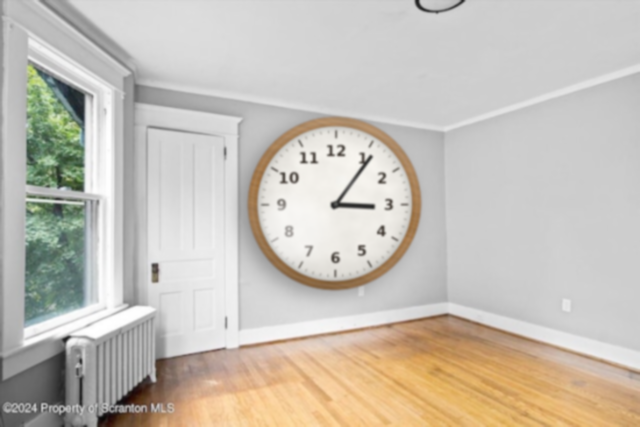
3:06
